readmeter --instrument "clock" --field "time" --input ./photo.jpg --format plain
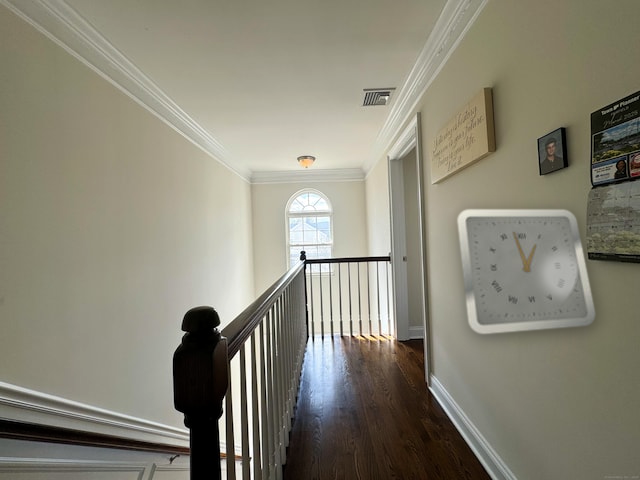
12:58
